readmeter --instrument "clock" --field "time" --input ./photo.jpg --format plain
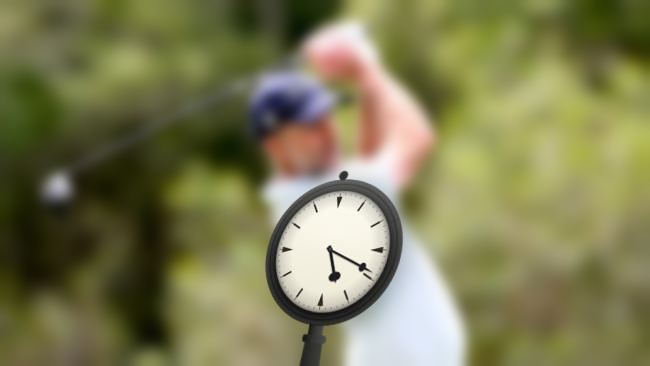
5:19
